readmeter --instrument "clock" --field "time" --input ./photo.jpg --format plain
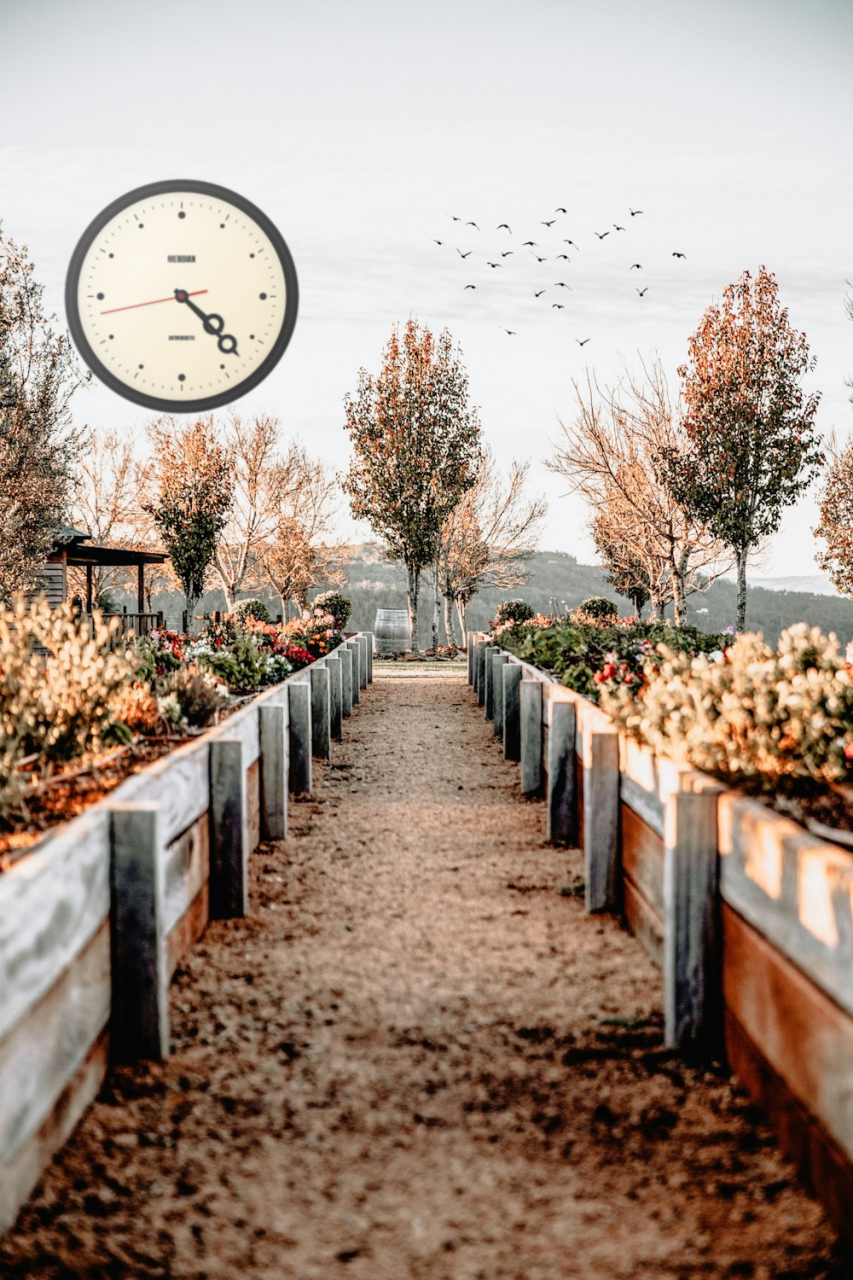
4:22:43
